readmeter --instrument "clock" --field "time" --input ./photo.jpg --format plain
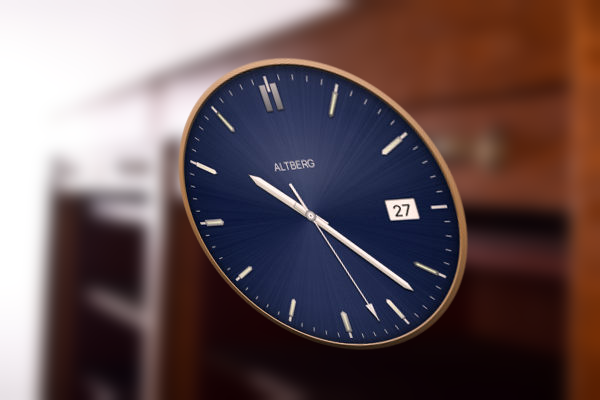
10:22:27
